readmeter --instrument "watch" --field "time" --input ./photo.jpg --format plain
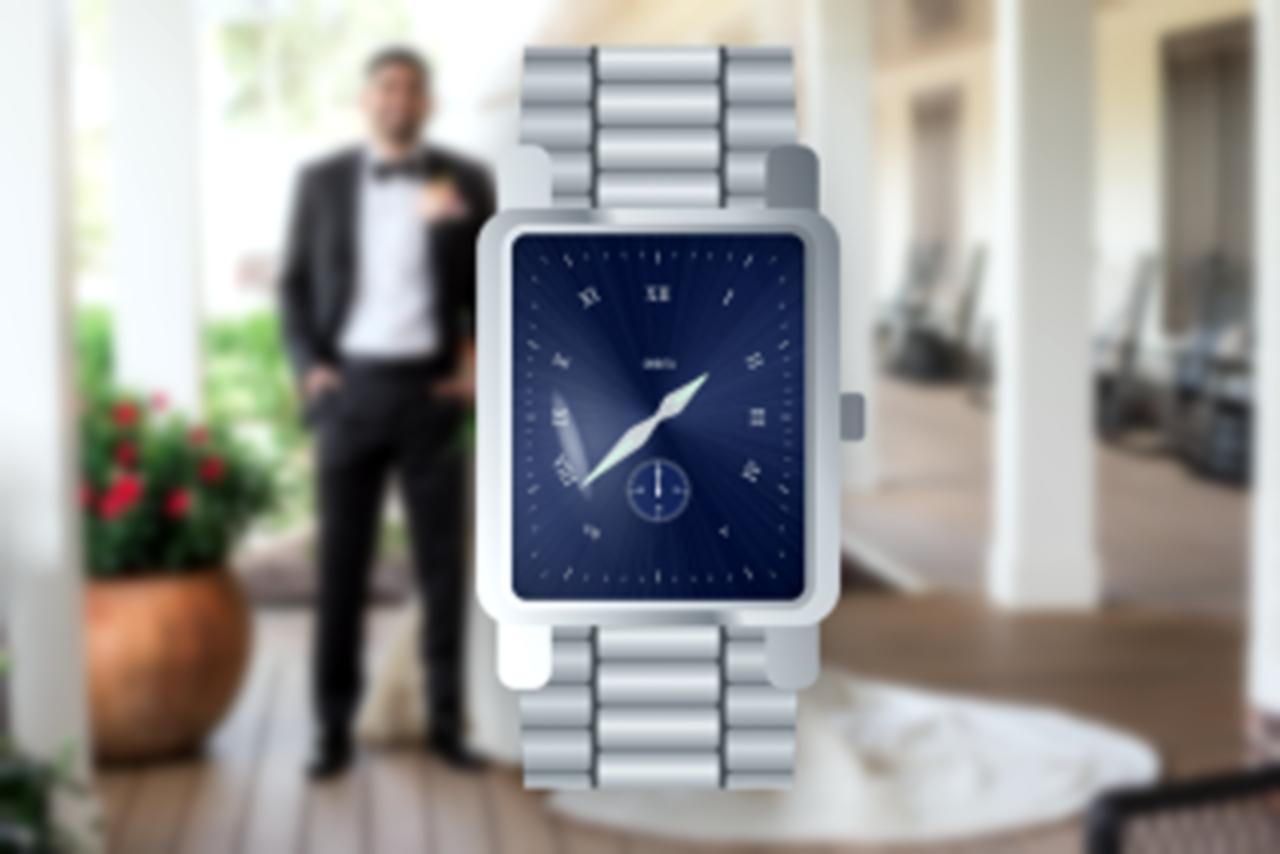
1:38
